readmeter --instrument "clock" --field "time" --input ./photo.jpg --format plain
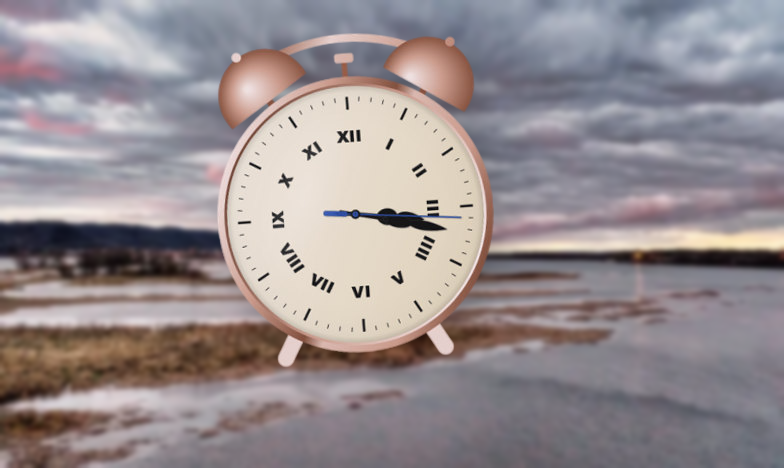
3:17:16
